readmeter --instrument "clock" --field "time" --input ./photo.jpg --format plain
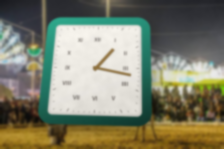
1:17
